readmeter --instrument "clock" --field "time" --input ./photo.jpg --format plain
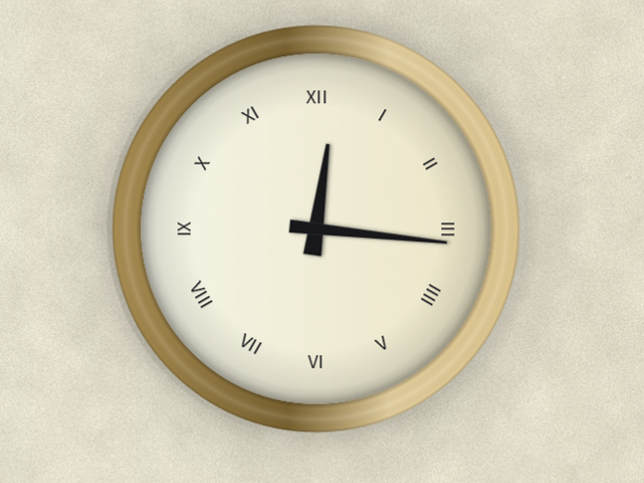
12:16
